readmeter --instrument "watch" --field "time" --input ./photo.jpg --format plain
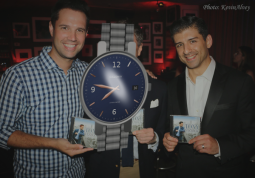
7:47
